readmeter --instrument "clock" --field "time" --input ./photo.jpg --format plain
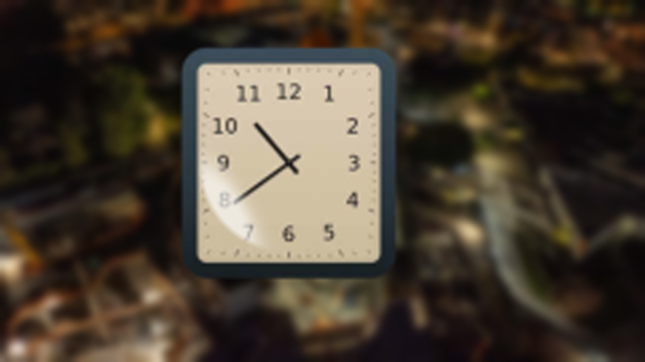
10:39
